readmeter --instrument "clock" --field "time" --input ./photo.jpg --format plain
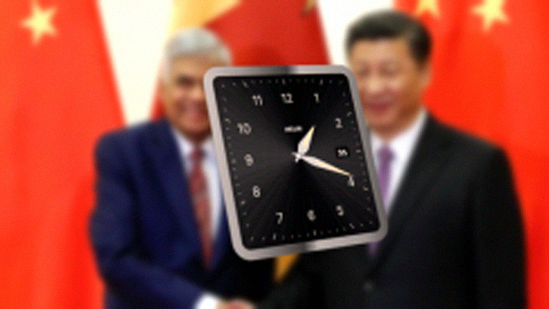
1:19
